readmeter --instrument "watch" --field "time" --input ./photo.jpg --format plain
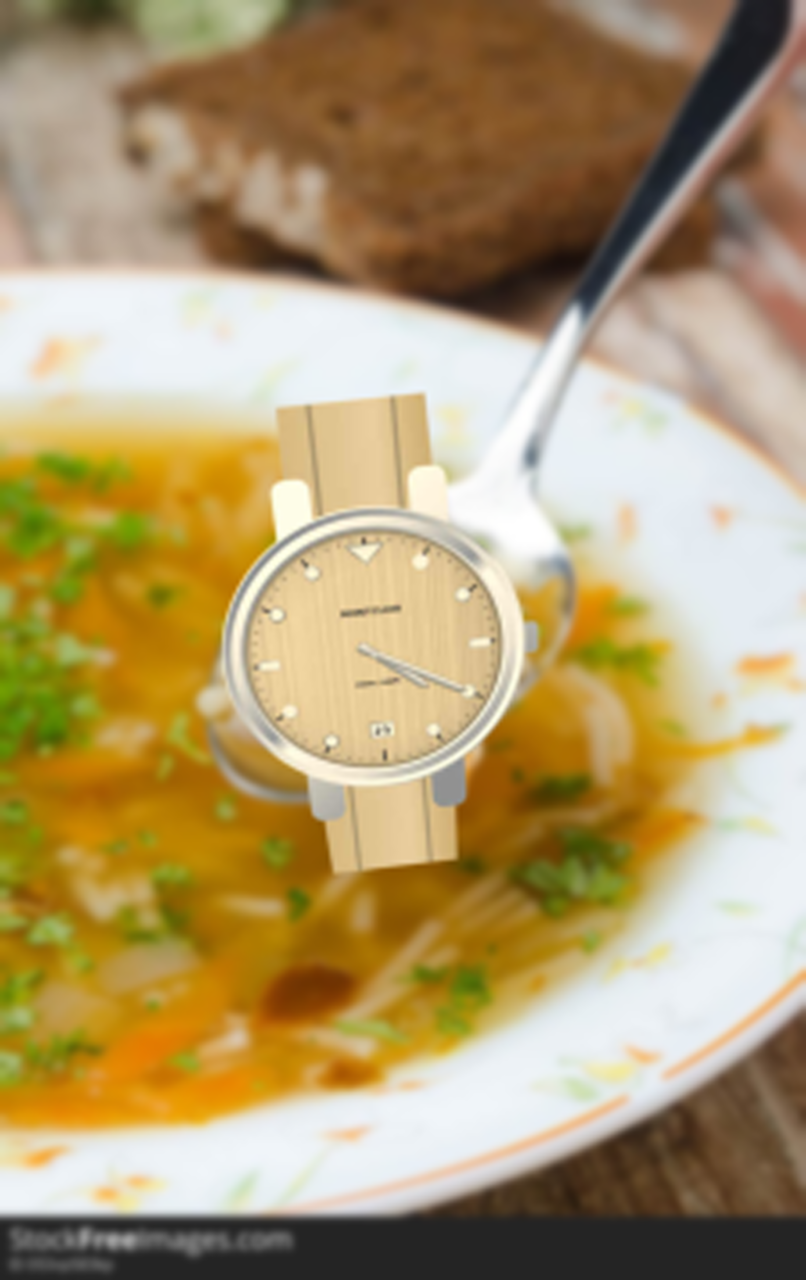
4:20
